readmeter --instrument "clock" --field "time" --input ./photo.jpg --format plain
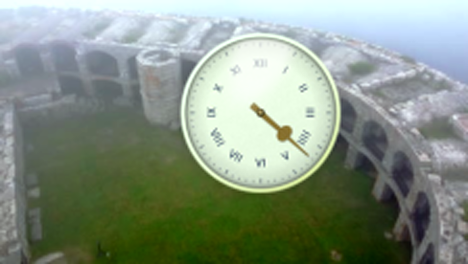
4:22
